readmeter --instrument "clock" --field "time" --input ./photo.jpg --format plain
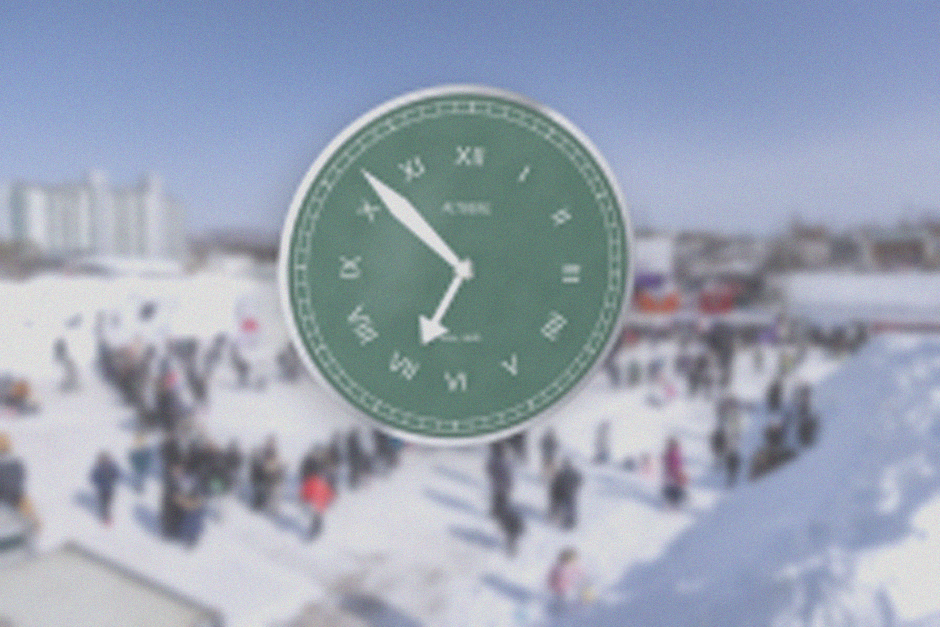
6:52
